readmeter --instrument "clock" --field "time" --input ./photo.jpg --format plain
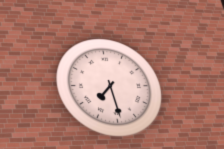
7:29
